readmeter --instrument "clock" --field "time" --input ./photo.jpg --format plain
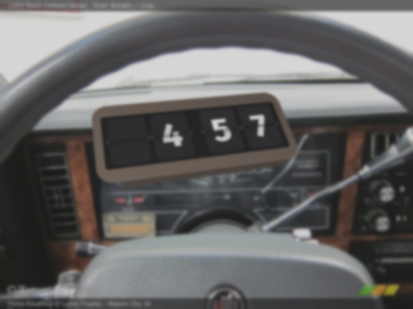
4:57
